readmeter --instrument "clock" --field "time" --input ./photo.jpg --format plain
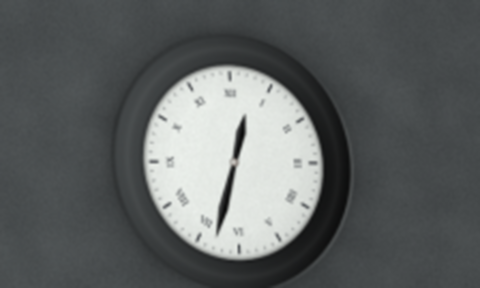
12:33
